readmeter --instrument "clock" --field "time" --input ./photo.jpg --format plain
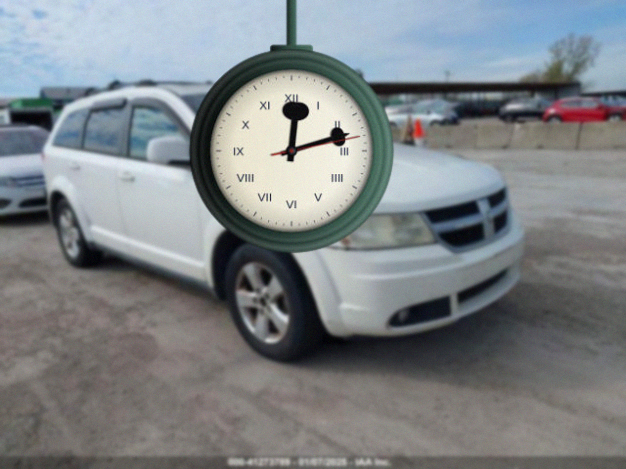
12:12:13
